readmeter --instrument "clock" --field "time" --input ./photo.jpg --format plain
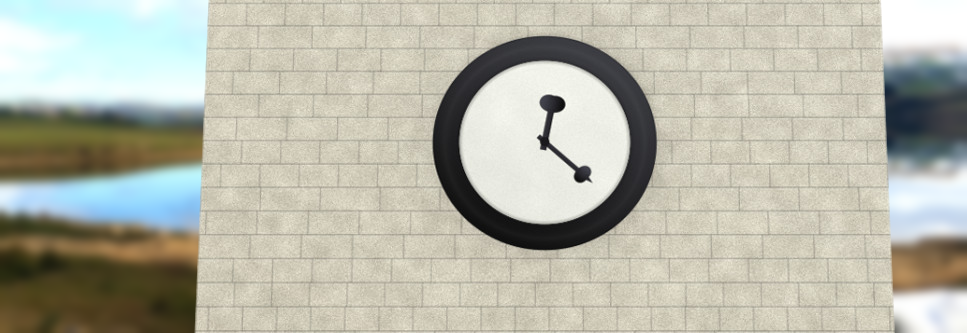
12:22
